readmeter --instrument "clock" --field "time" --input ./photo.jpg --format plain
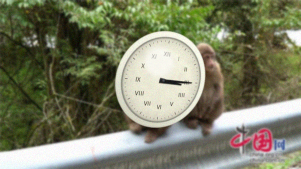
3:15
